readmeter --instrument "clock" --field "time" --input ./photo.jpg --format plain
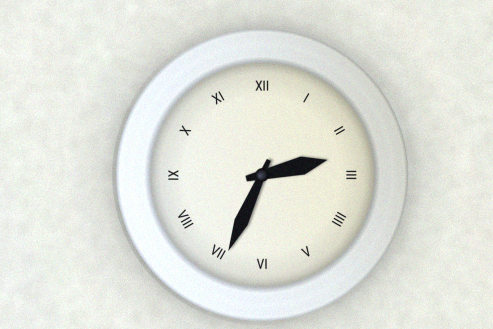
2:34
